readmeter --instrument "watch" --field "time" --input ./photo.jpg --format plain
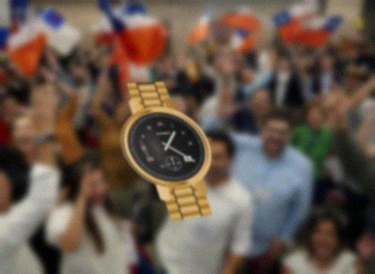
1:22
